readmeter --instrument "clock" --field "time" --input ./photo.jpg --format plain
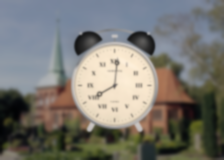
8:01
